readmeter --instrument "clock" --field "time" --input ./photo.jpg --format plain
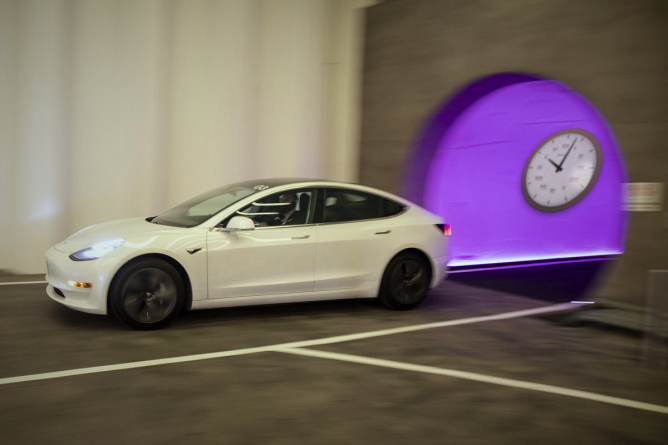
10:03
